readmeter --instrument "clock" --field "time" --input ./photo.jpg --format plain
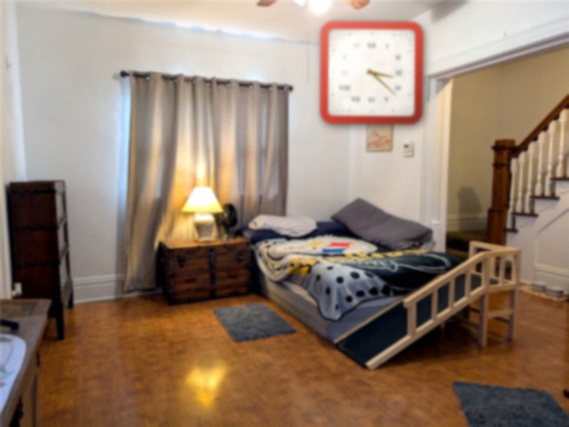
3:22
